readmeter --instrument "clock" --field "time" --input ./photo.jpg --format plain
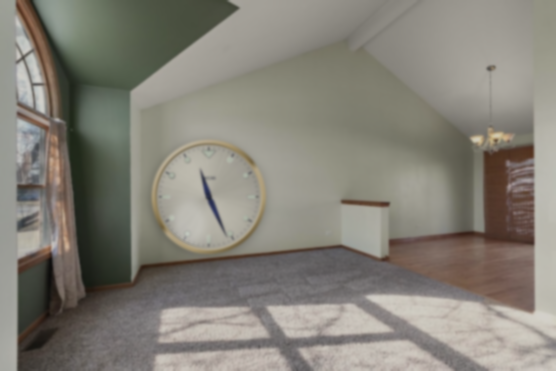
11:26
